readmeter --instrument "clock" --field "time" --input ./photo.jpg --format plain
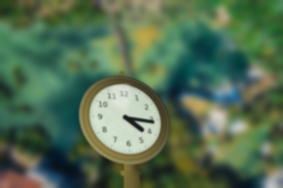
4:16
